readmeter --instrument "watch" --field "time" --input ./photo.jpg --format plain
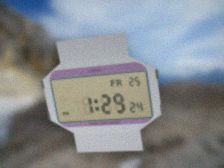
1:29:24
